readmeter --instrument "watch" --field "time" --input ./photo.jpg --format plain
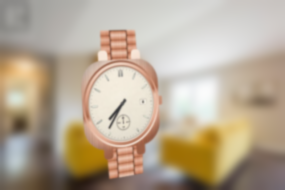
7:36
